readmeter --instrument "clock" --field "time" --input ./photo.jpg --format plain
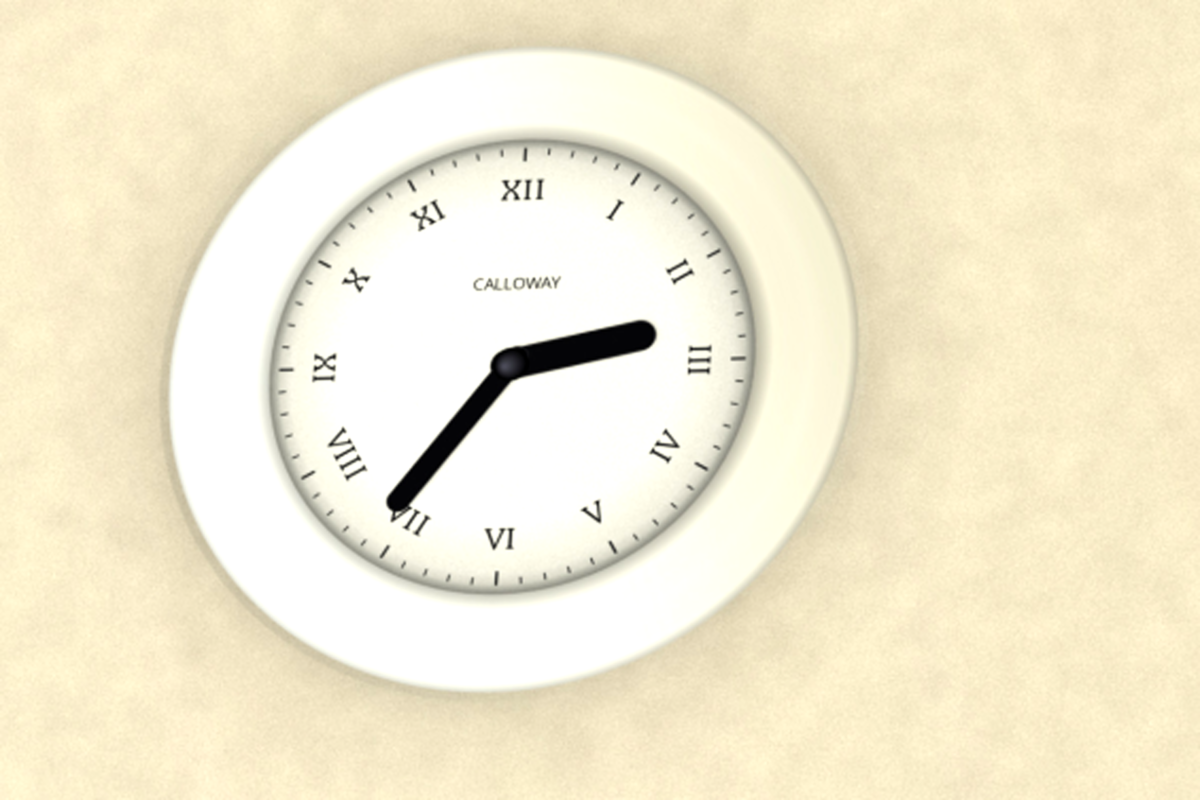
2:36
